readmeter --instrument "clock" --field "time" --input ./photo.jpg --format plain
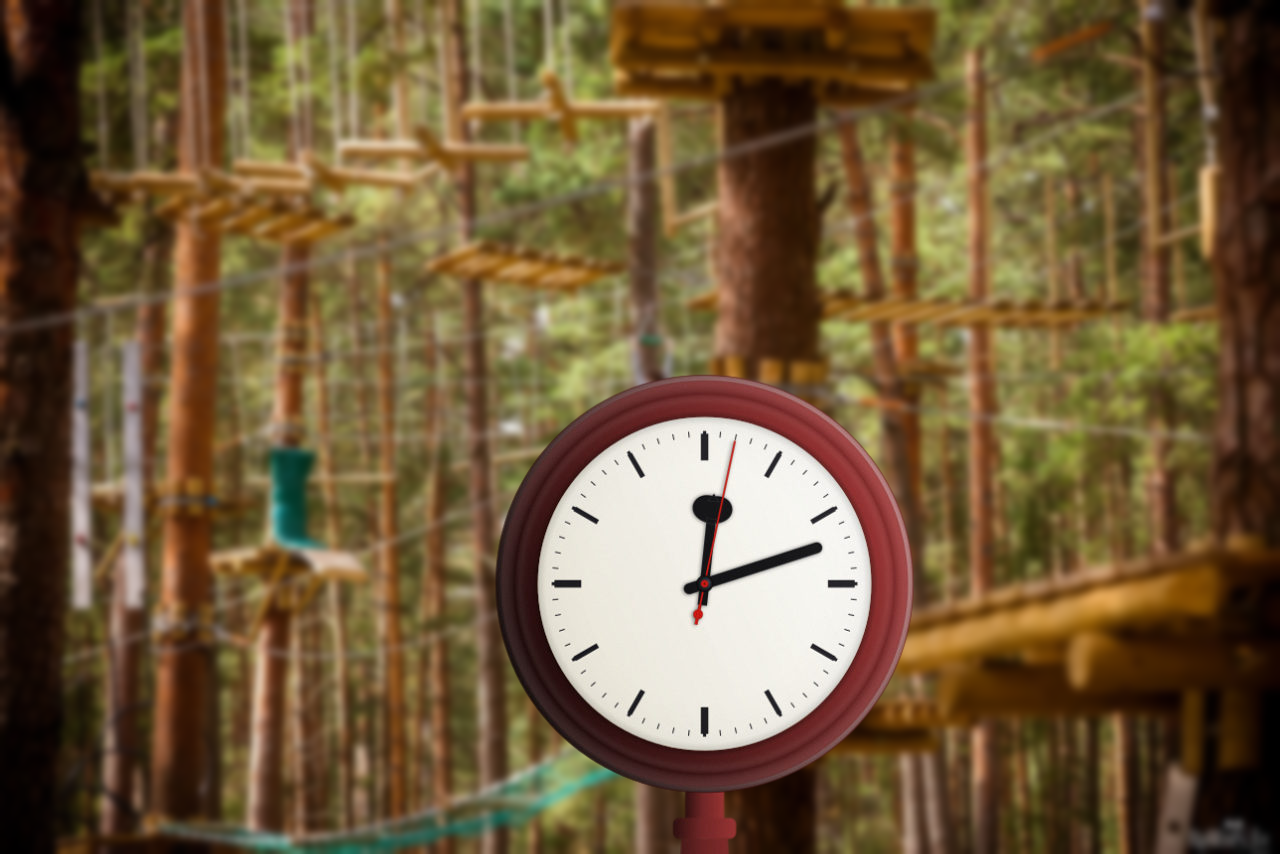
12:12:02
